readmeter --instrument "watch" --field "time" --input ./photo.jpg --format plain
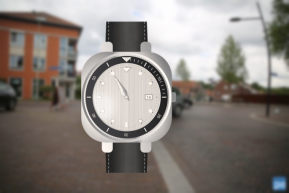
10:55
